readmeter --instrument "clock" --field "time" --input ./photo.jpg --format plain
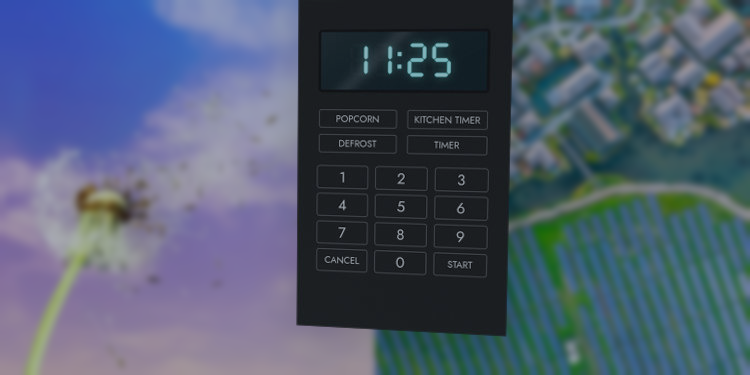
11:25
